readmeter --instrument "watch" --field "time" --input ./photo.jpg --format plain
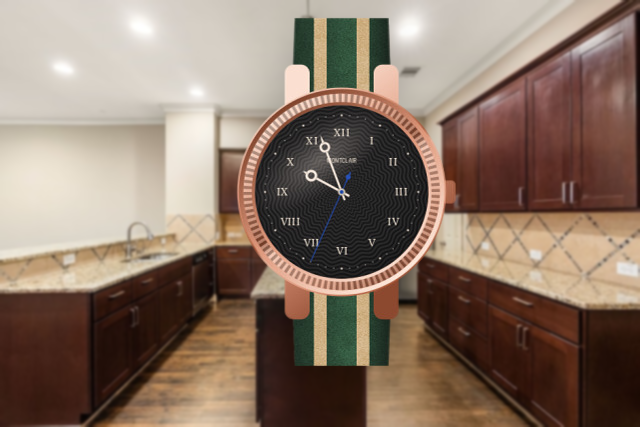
9:56:34
